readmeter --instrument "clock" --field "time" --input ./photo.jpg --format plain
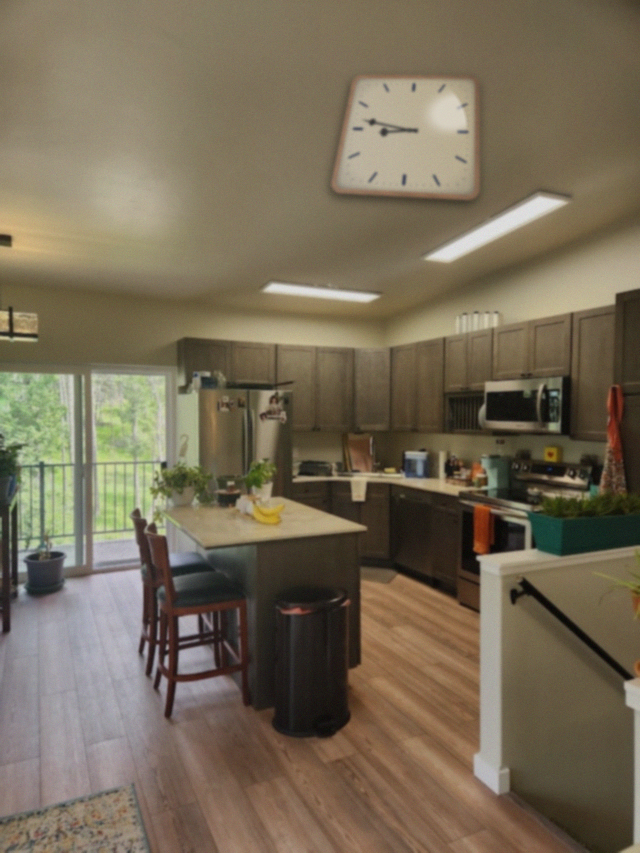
8:47
